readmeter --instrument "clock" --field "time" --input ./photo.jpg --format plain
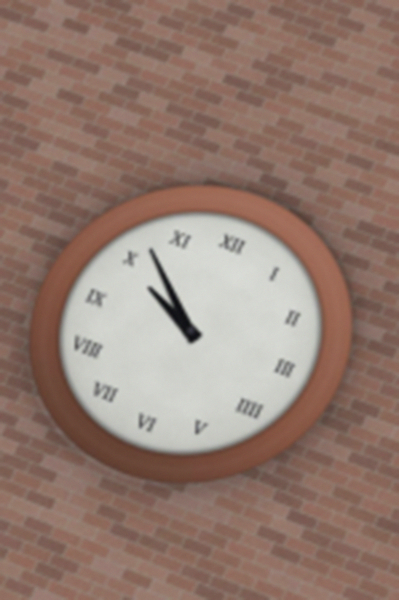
9:52
